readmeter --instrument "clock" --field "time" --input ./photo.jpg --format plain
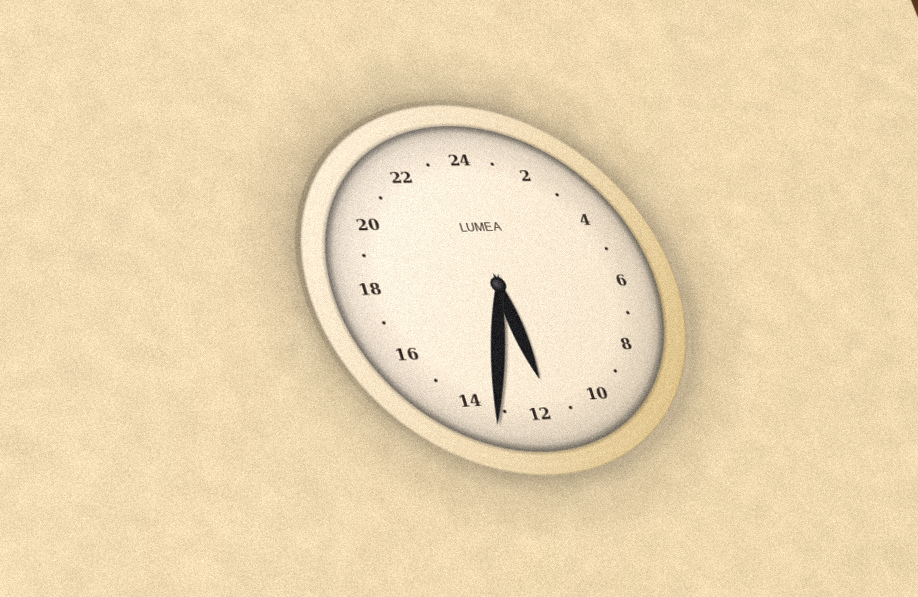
11:33
